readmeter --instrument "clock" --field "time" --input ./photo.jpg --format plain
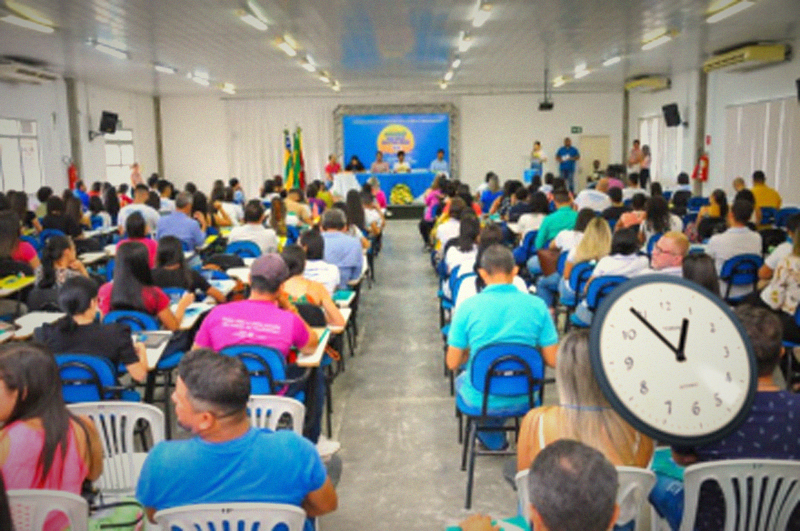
12:54
